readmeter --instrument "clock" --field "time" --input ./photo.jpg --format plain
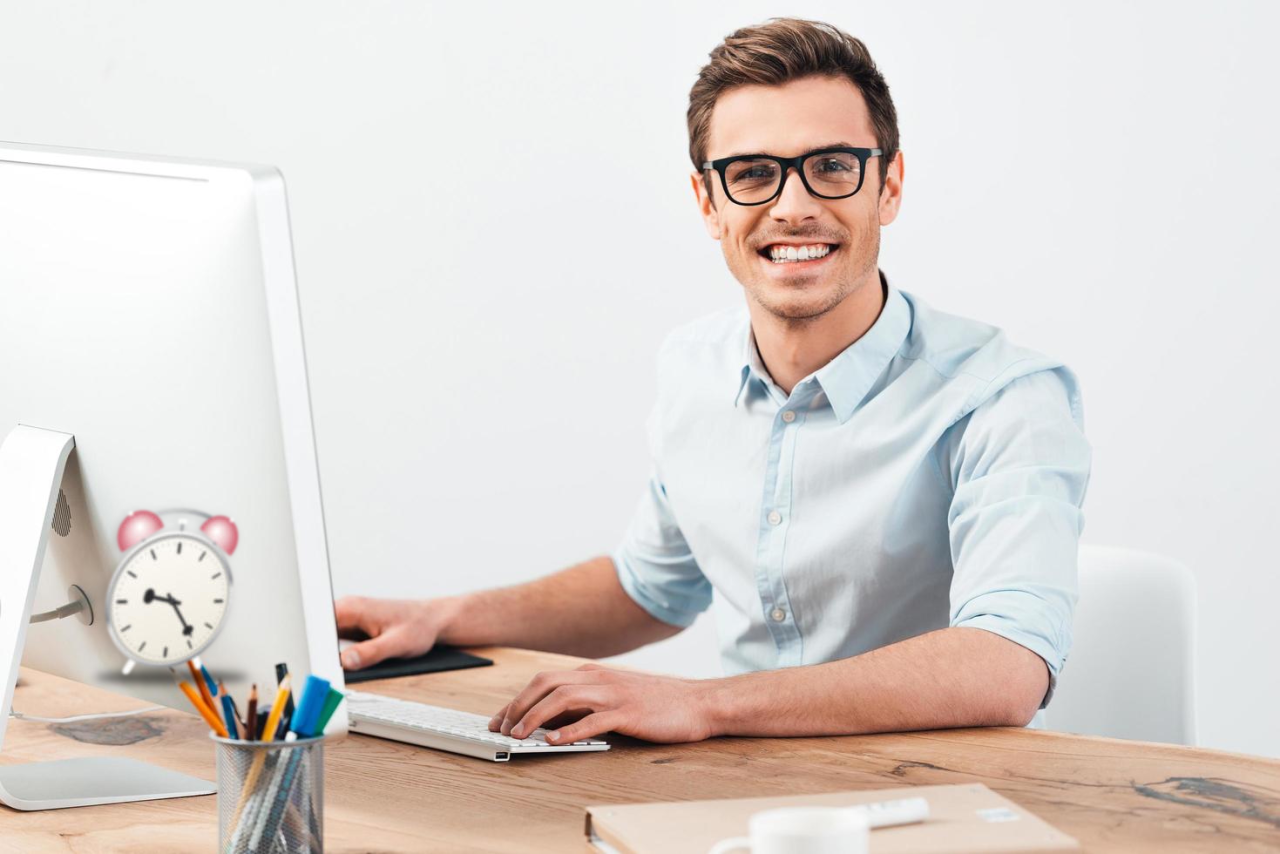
9:24
